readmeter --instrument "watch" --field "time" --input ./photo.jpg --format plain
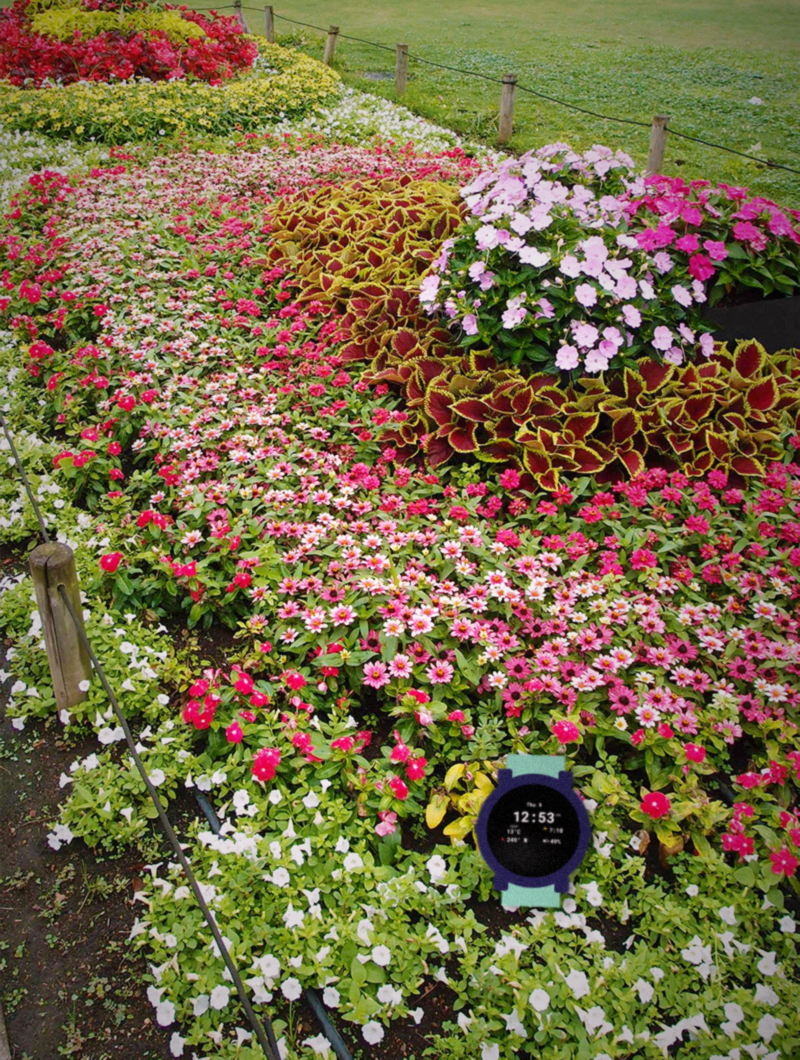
12:53
